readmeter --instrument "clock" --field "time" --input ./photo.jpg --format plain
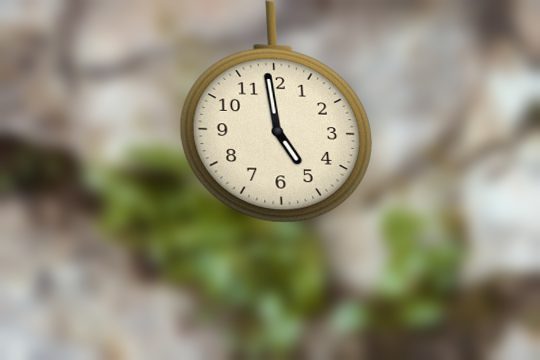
4:59
